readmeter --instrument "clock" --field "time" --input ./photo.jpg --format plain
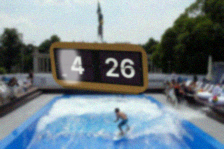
4:26
